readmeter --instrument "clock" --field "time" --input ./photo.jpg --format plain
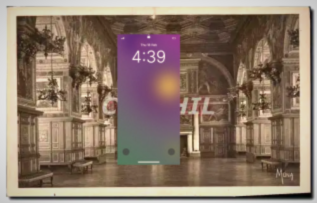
4:39
